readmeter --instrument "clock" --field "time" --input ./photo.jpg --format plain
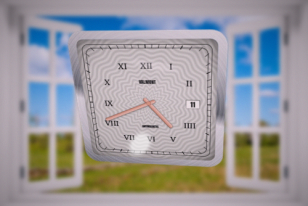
4:41
